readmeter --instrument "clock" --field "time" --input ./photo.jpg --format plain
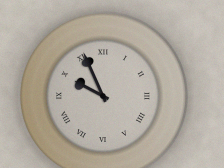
9:56
